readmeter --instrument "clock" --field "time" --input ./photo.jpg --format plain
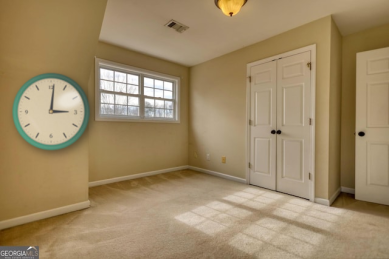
3:01
